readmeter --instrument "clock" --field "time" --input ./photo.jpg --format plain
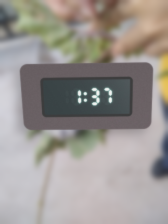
1:37
